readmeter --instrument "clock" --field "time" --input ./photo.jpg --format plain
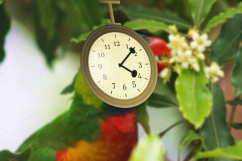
4:08
